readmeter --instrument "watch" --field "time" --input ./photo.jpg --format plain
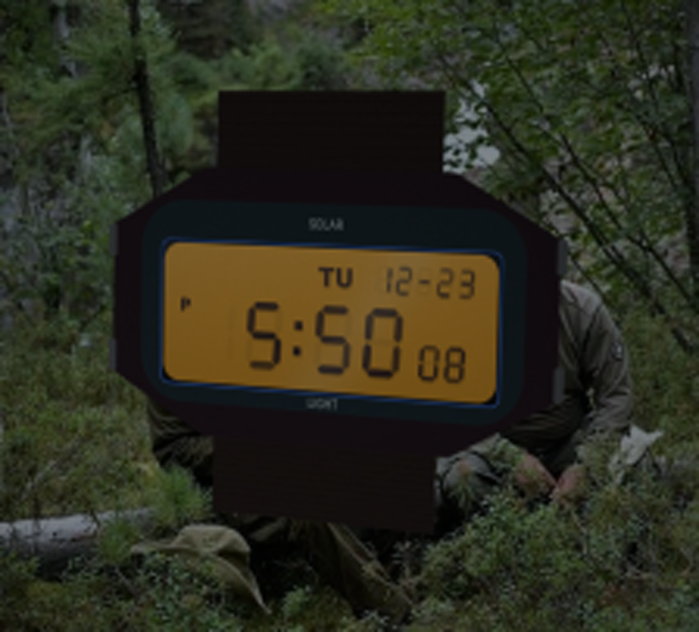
5:50:08
